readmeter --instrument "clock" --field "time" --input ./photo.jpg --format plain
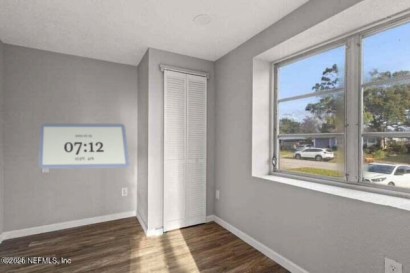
7:12
